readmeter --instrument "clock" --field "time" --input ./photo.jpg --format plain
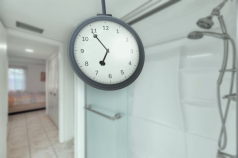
6:54
